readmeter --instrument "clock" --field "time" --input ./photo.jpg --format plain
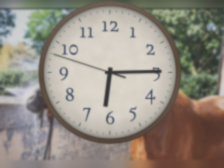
6:14:48
